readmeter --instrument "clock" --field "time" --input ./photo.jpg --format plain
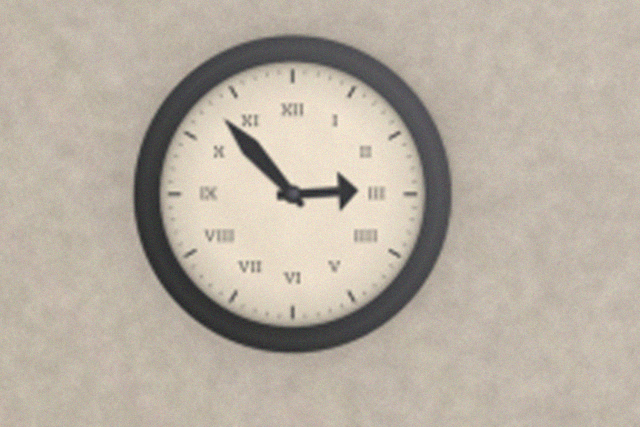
2:53
